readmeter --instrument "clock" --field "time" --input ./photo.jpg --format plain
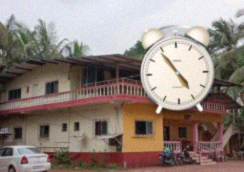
4:54
